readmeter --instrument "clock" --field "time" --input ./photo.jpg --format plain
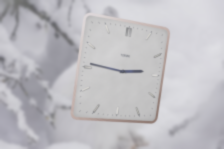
2:46
